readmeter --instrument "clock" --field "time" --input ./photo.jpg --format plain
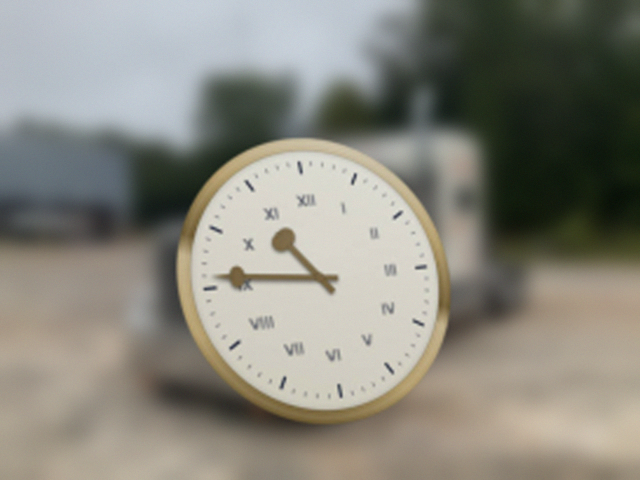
10:46
